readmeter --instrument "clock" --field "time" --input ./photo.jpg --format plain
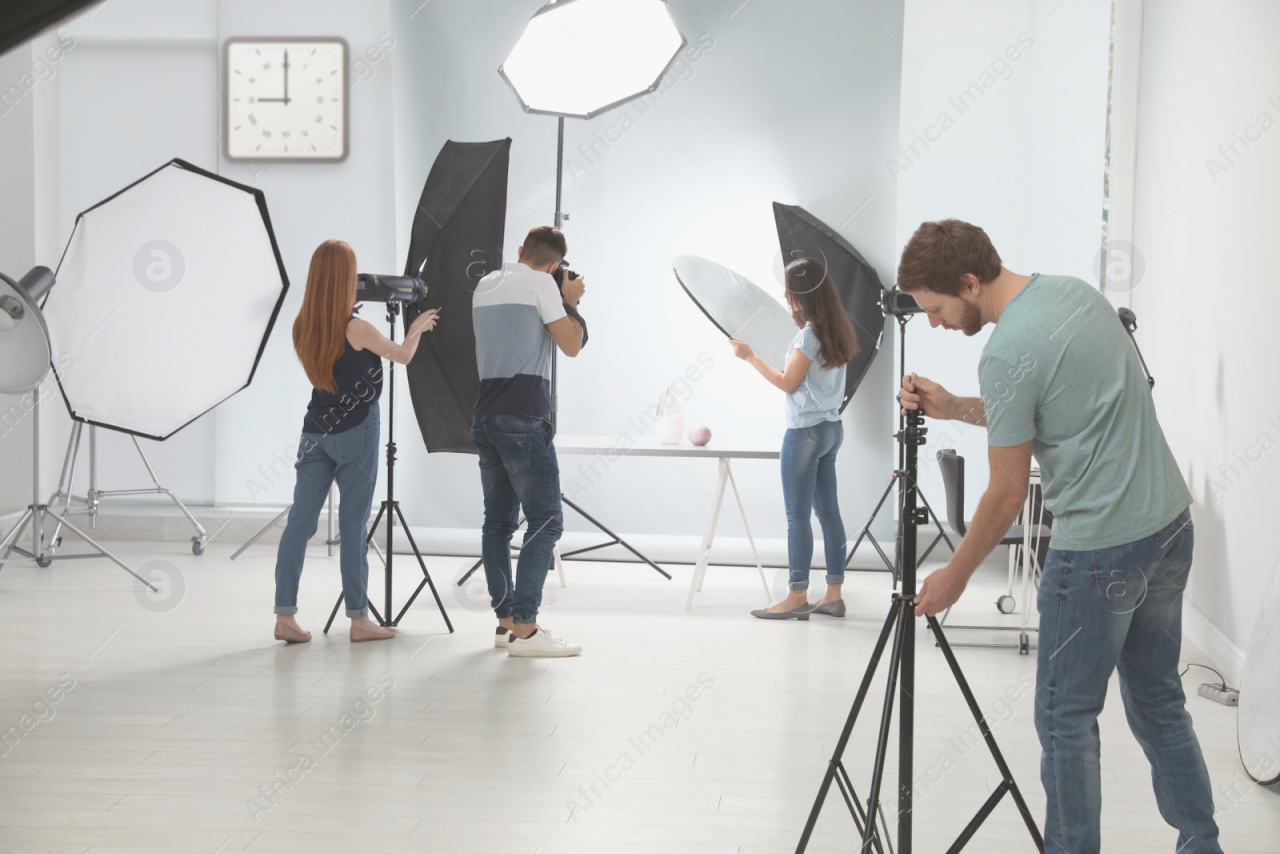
9:00
